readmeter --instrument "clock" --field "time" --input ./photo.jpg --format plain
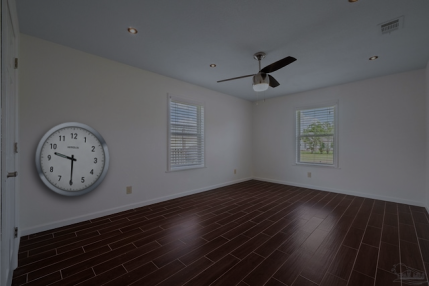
9:30
